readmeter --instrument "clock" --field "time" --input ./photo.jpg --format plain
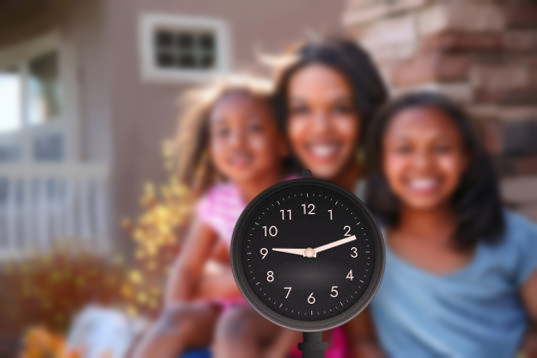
9:12
